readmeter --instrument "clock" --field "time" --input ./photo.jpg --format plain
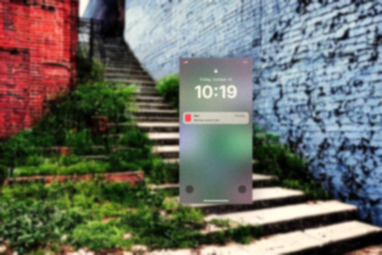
10:19
